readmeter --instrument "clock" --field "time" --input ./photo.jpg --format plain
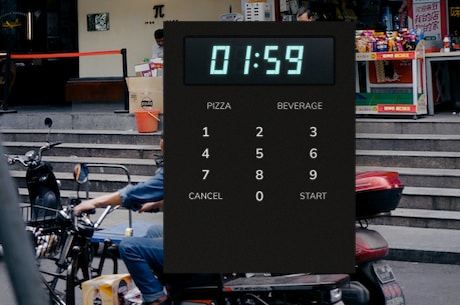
1:59
